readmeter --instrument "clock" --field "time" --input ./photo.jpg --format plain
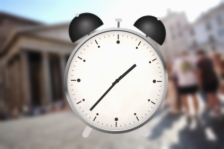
1:37
